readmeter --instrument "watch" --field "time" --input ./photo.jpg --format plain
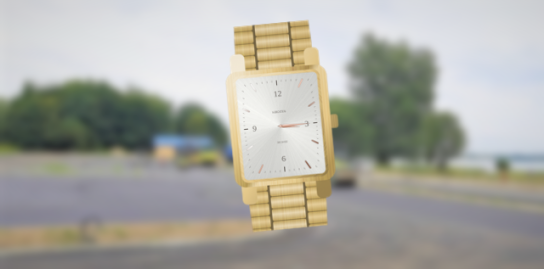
3:15
